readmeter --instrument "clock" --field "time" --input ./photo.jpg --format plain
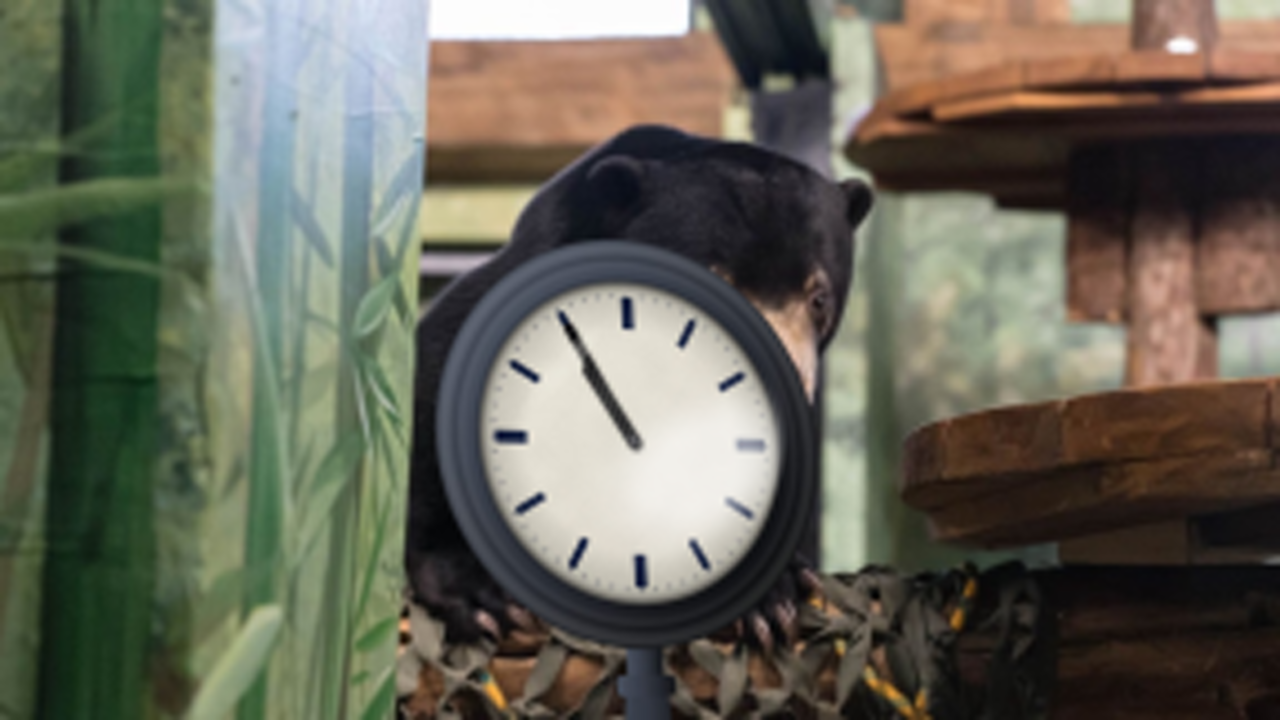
10:55
